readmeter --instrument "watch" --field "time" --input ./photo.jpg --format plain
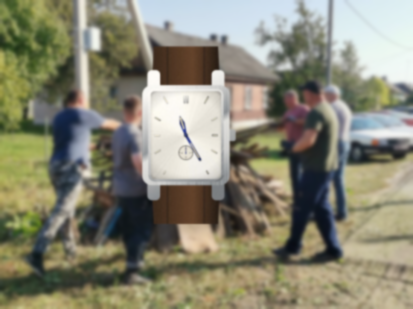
11:25
